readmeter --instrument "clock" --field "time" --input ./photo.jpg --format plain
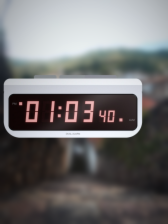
1:03:40
